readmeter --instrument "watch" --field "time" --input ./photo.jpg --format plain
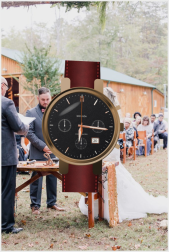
6:16
